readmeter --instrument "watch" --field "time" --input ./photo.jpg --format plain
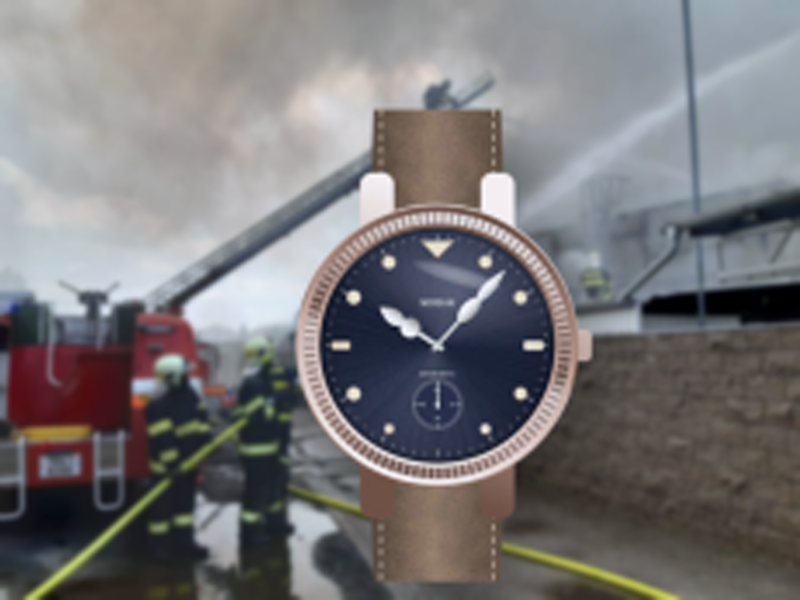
10:07
